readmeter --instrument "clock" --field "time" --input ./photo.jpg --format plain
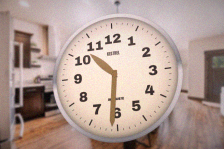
10:31
